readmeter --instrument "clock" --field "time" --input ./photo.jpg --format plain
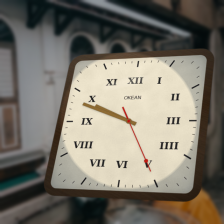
9:48:25
